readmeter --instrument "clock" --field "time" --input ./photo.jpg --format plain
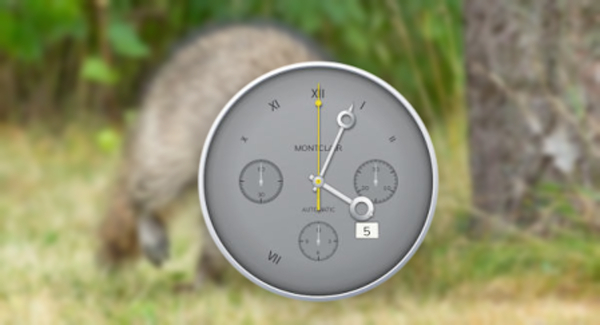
4:04
